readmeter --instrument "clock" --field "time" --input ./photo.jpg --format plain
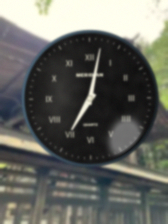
7:02
